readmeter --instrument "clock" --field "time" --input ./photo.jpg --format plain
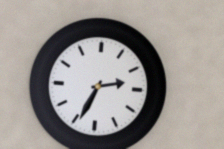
2:34
